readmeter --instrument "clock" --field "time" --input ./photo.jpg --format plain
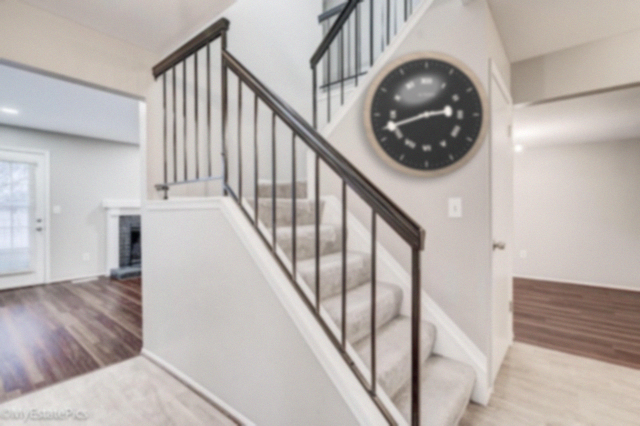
2:42
